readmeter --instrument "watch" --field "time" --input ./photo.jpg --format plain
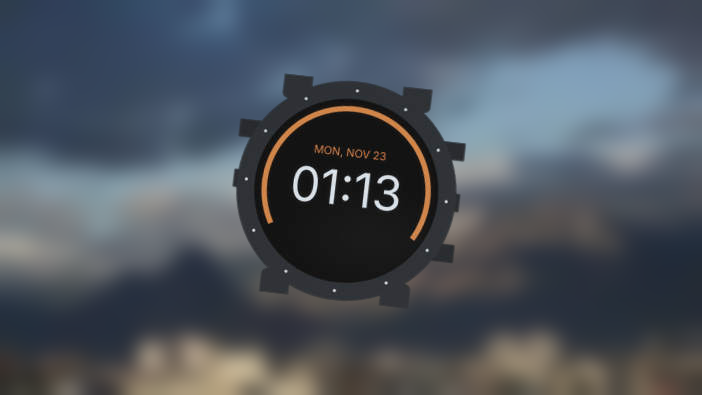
1:13
